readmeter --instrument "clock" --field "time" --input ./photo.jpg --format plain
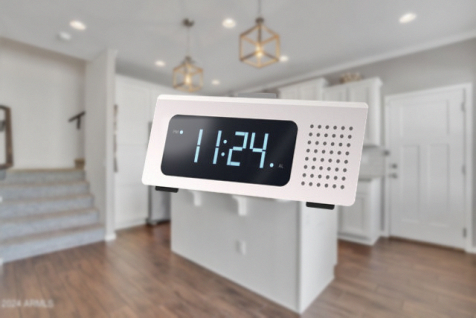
11:24
